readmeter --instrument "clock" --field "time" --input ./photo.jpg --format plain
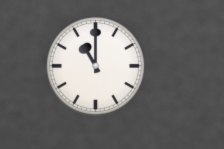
11:00
